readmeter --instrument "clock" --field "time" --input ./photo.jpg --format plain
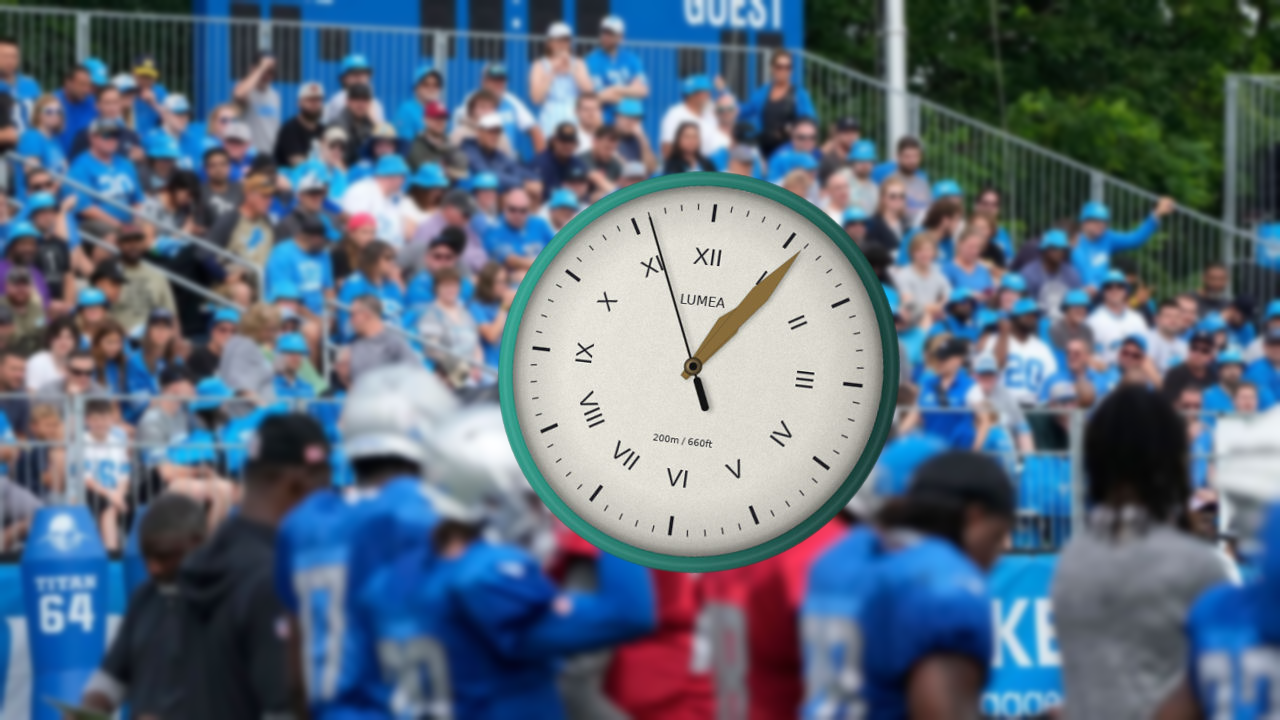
1:05:56
